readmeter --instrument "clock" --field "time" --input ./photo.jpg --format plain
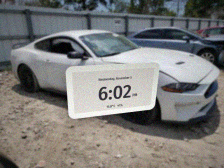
6:02
